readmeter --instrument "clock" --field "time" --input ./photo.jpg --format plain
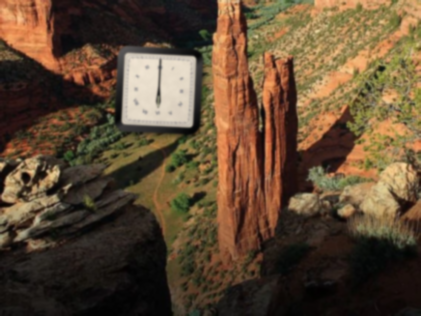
6:00
